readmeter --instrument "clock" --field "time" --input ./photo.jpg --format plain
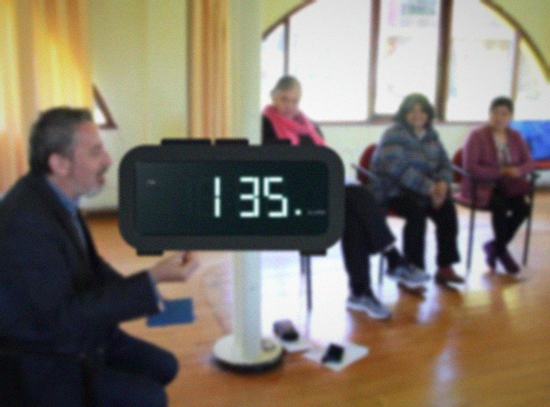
1:35
